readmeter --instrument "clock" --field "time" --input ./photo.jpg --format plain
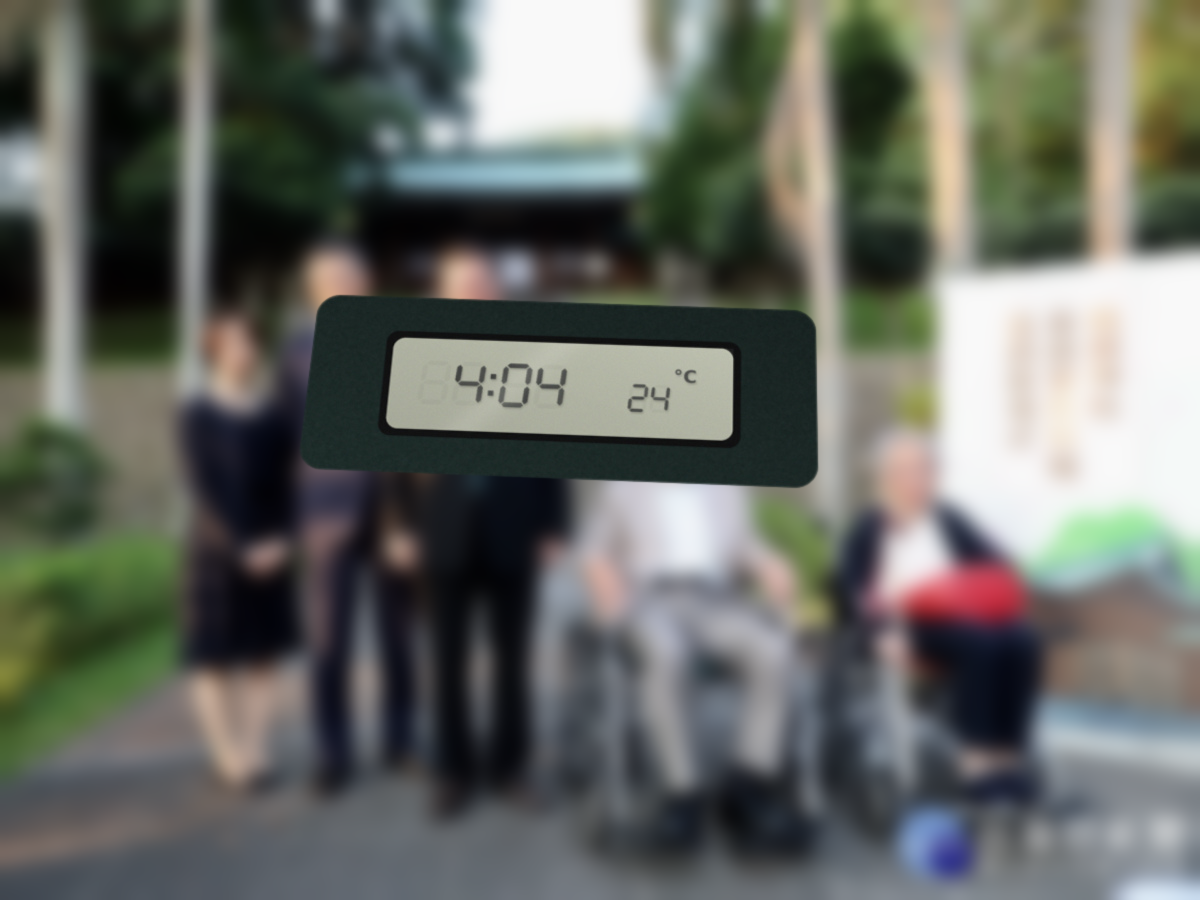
4:04
